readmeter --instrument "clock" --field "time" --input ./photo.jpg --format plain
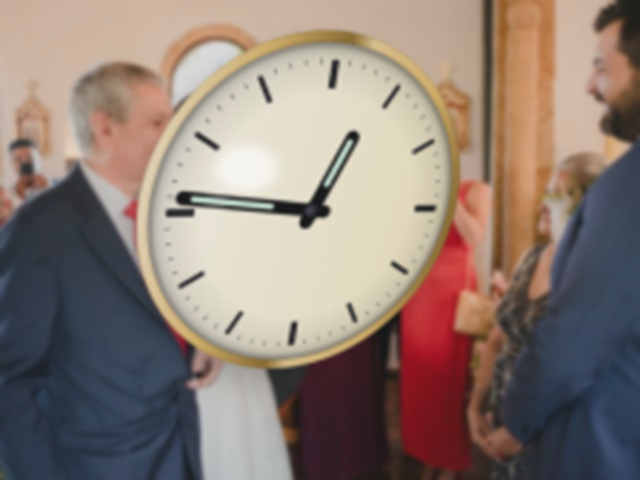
12:46
